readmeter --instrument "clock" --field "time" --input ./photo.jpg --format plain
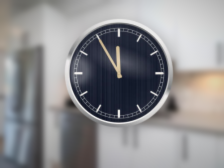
11:55
